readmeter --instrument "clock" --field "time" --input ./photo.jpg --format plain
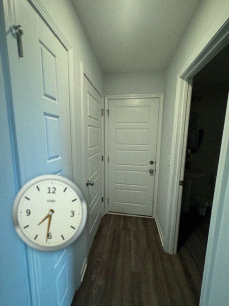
7:31
